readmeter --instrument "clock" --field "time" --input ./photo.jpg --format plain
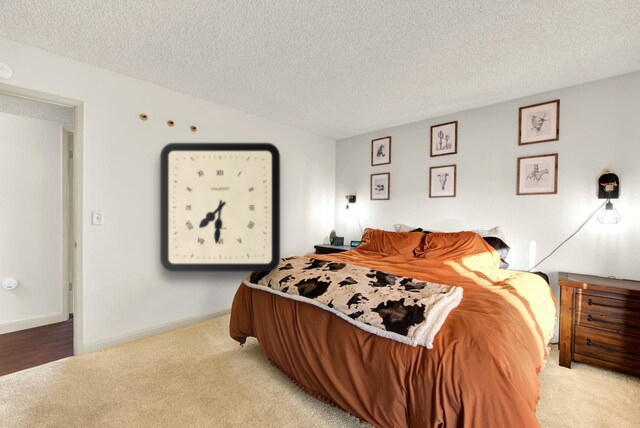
7:31
